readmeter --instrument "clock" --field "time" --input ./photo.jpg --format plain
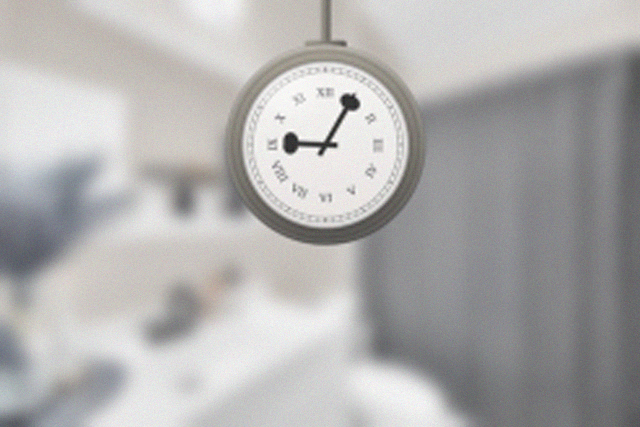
9:05
